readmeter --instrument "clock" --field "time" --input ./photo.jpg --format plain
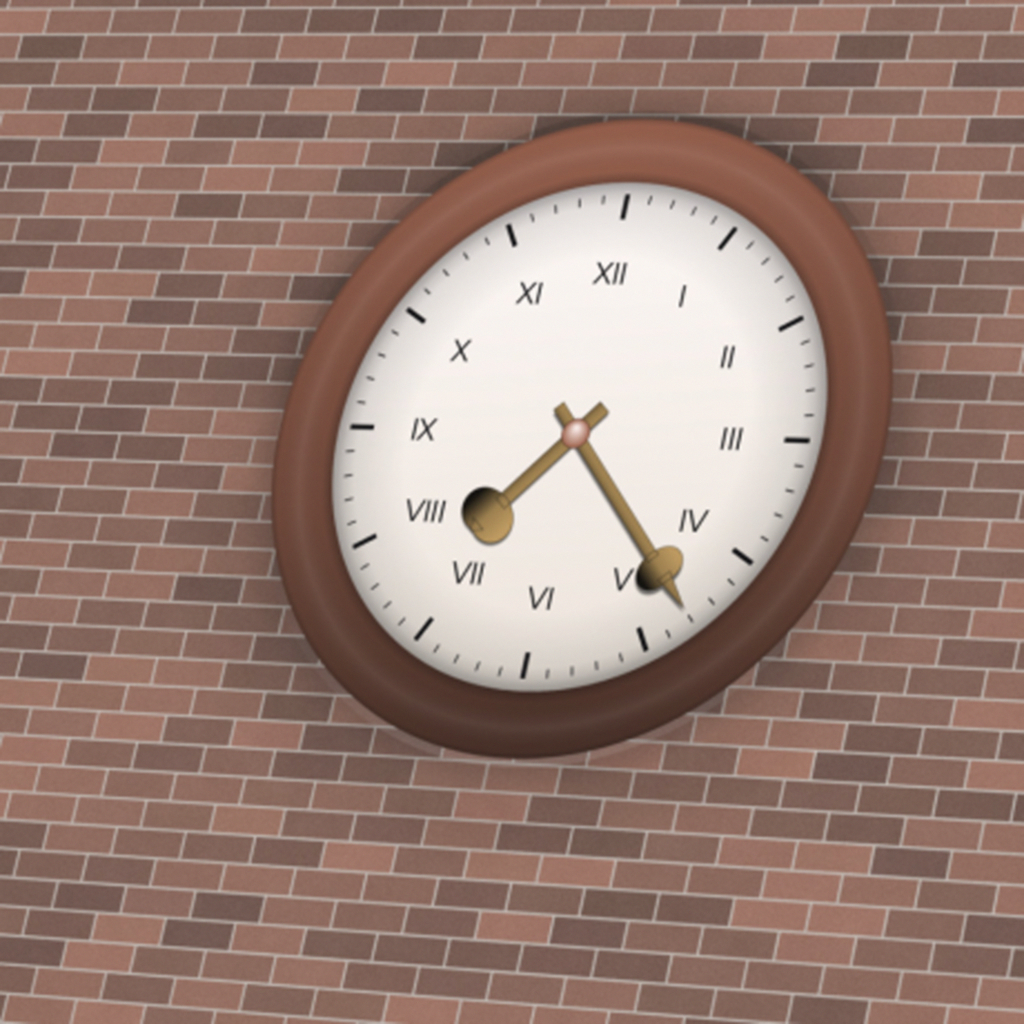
7:23
